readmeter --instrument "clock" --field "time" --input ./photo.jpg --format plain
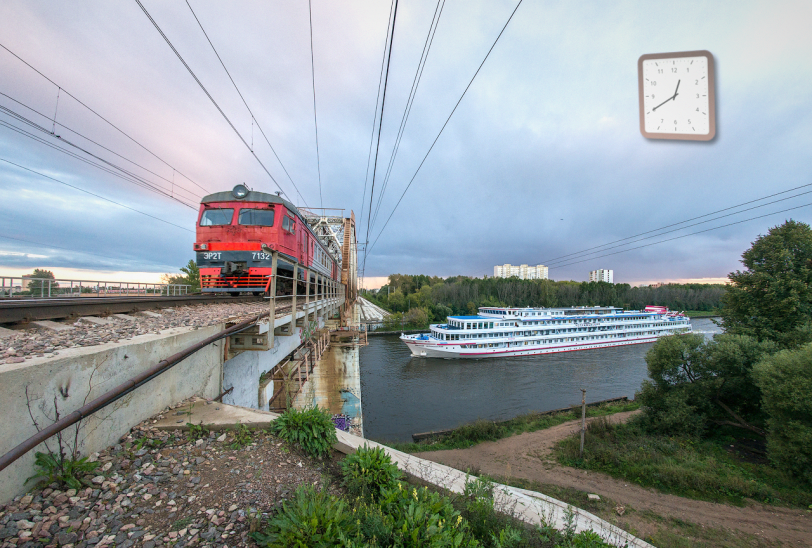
12:40
